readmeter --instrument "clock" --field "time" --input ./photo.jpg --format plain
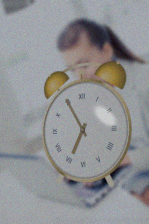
6:55
